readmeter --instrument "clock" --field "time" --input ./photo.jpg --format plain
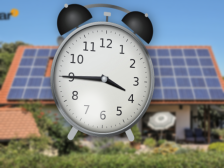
3:45
